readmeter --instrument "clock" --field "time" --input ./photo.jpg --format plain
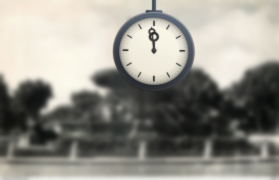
11:59
